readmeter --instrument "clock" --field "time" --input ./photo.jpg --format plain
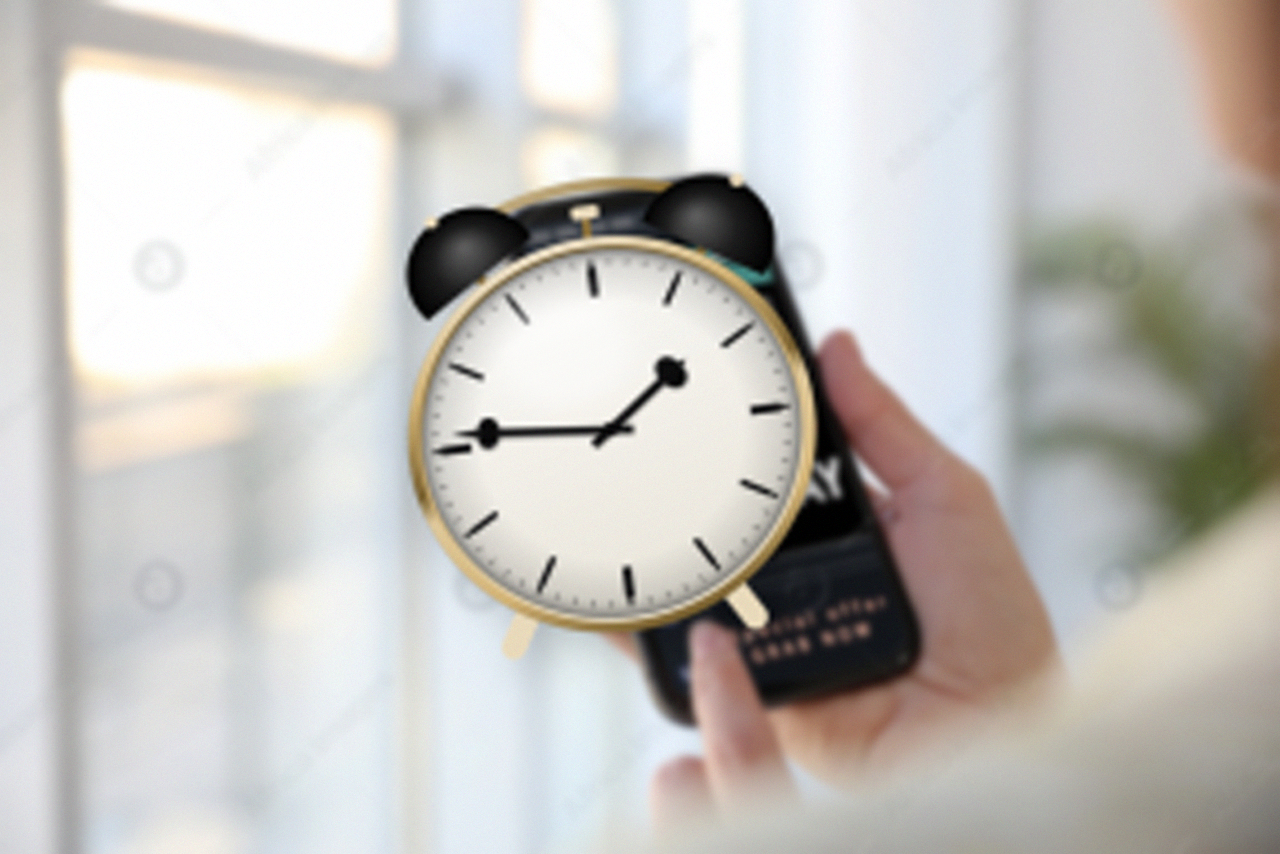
1:46
